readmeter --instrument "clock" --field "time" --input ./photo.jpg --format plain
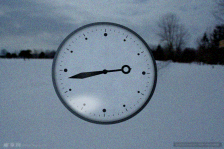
2:43
